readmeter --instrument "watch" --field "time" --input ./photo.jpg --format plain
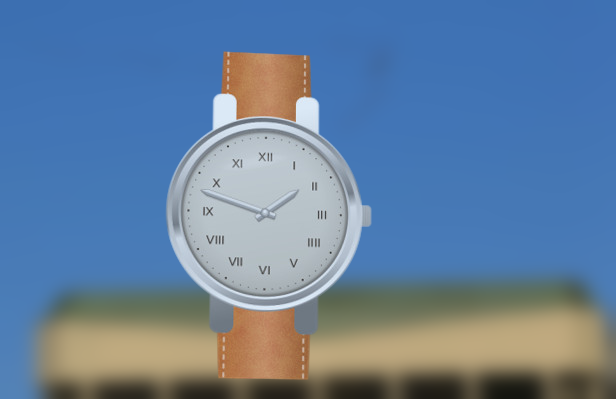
1:48
